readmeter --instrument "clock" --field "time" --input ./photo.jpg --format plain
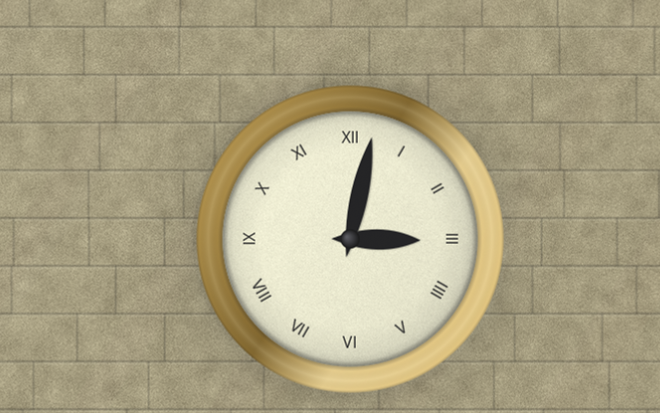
3:02
